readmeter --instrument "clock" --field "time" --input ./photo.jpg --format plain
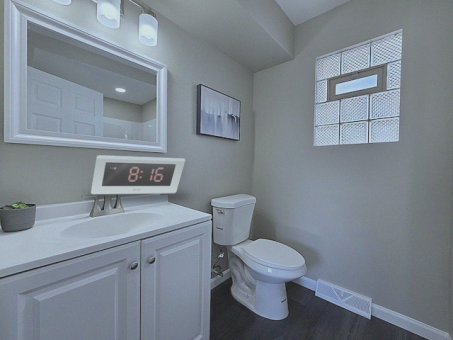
8:16
